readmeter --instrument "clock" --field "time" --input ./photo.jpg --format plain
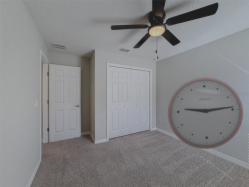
9:14
